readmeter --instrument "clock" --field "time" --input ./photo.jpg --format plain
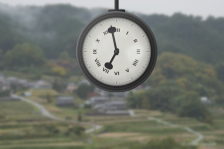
6:58
